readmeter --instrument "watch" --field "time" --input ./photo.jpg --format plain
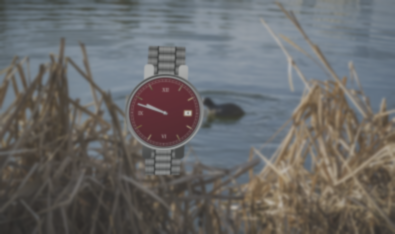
9:48
